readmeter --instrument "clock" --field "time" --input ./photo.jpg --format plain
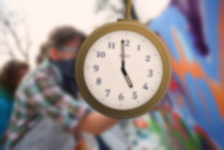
4:59
